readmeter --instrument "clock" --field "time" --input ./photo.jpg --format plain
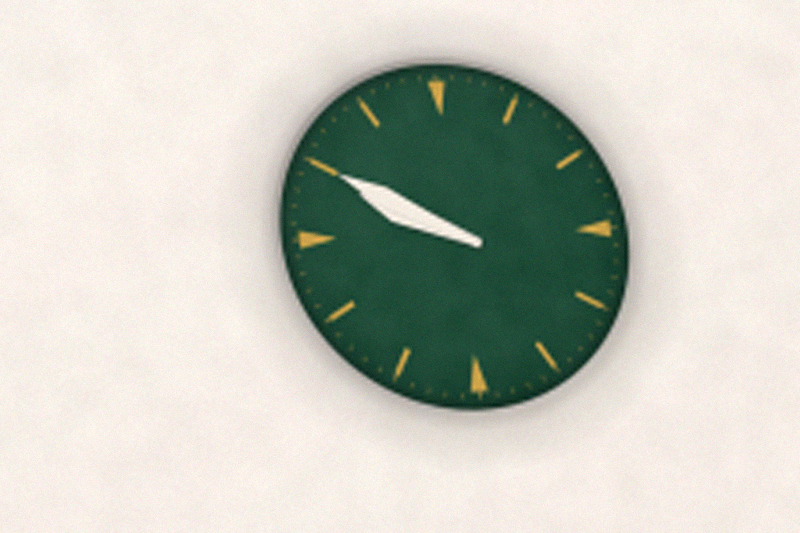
9:50
